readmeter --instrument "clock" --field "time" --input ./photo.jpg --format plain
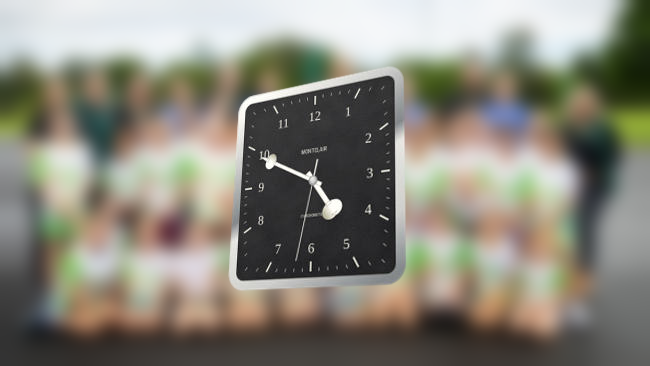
4:49:32
